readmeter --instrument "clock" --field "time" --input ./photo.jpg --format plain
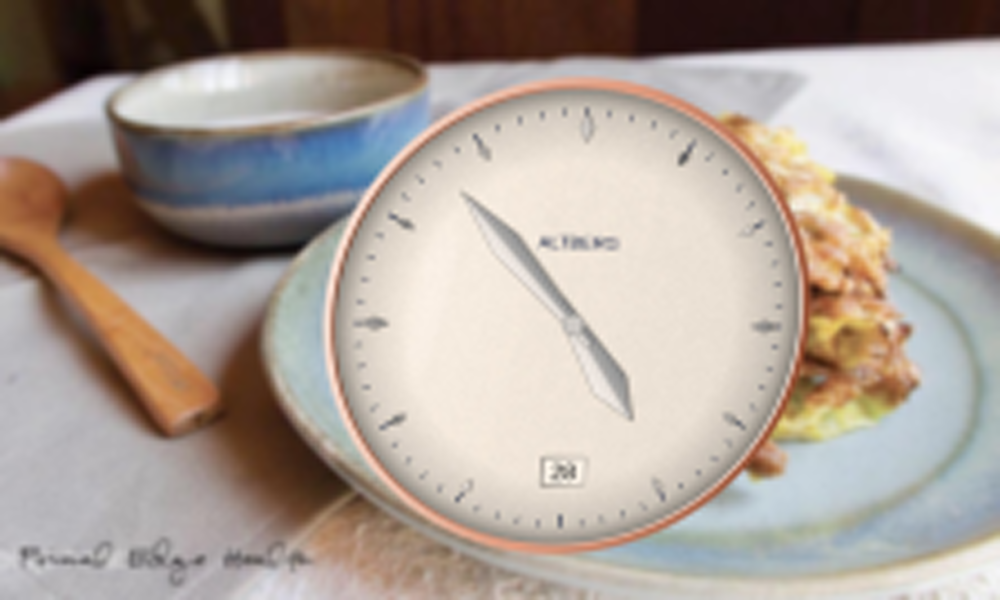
4:53
